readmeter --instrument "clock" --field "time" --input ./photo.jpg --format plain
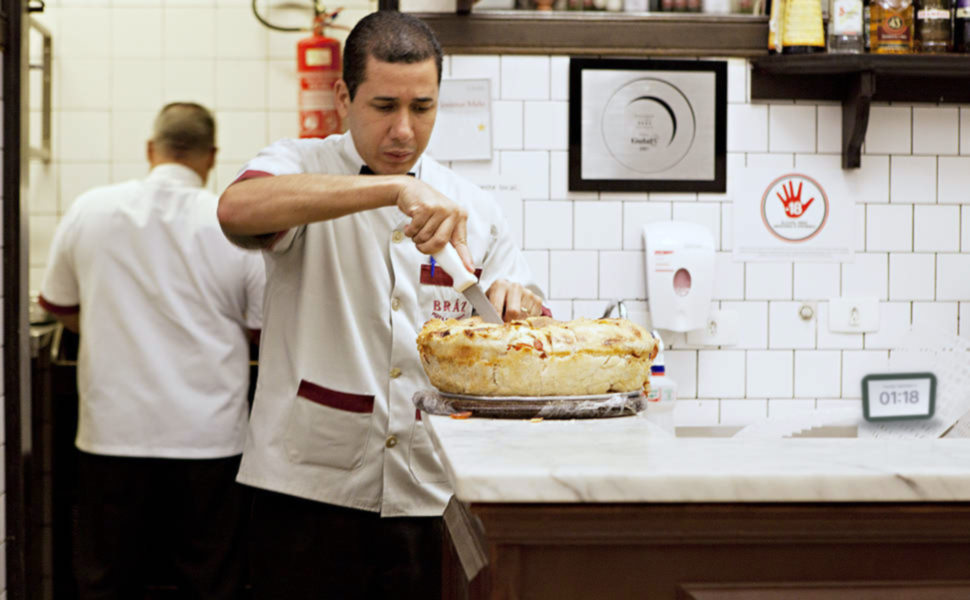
1:18
